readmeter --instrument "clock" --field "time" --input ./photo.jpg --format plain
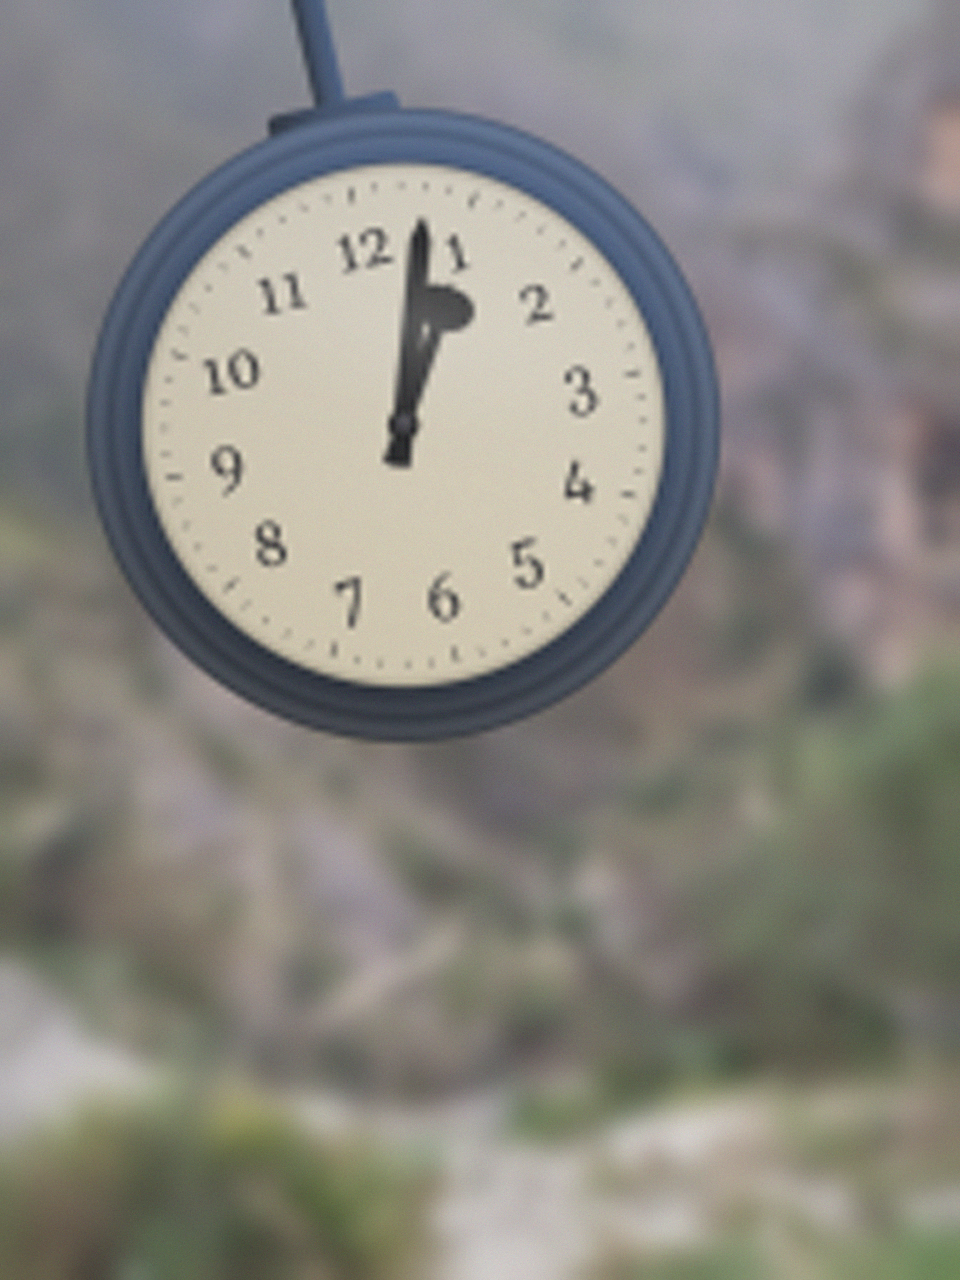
1:03
